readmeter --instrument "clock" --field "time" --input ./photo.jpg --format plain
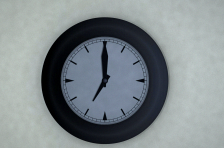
7:00
